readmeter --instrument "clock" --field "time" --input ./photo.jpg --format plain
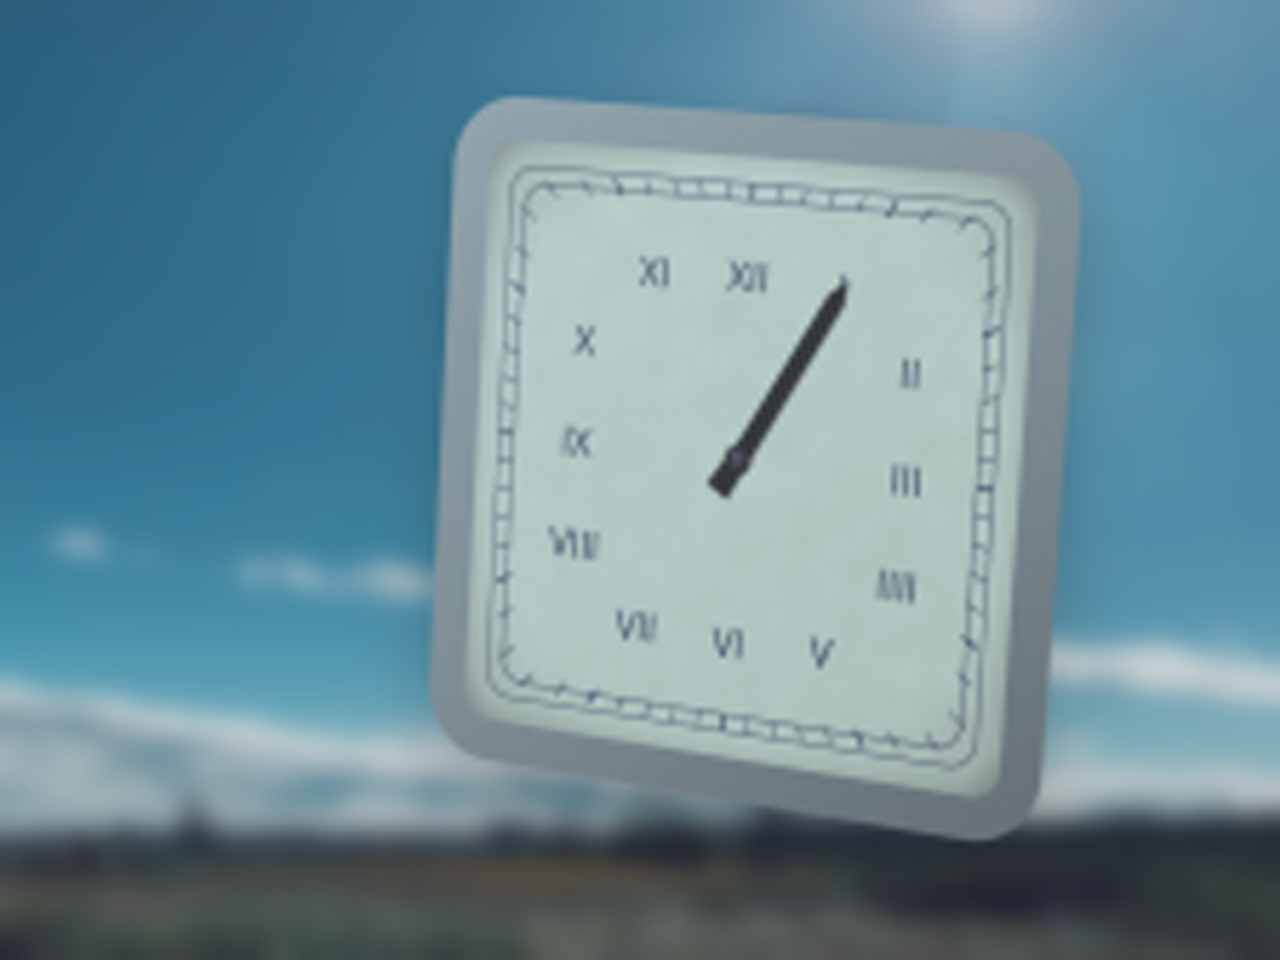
1:05
